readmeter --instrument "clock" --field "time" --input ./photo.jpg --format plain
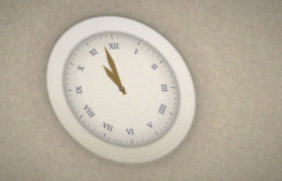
10:58
